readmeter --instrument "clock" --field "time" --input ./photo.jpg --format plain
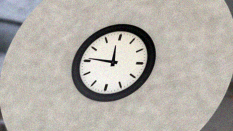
11:46
